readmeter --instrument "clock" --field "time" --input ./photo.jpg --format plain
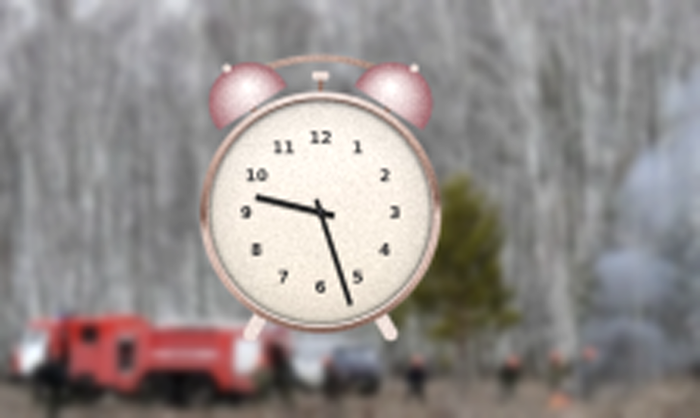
9:27
